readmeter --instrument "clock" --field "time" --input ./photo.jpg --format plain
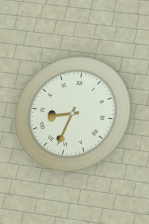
8:32
